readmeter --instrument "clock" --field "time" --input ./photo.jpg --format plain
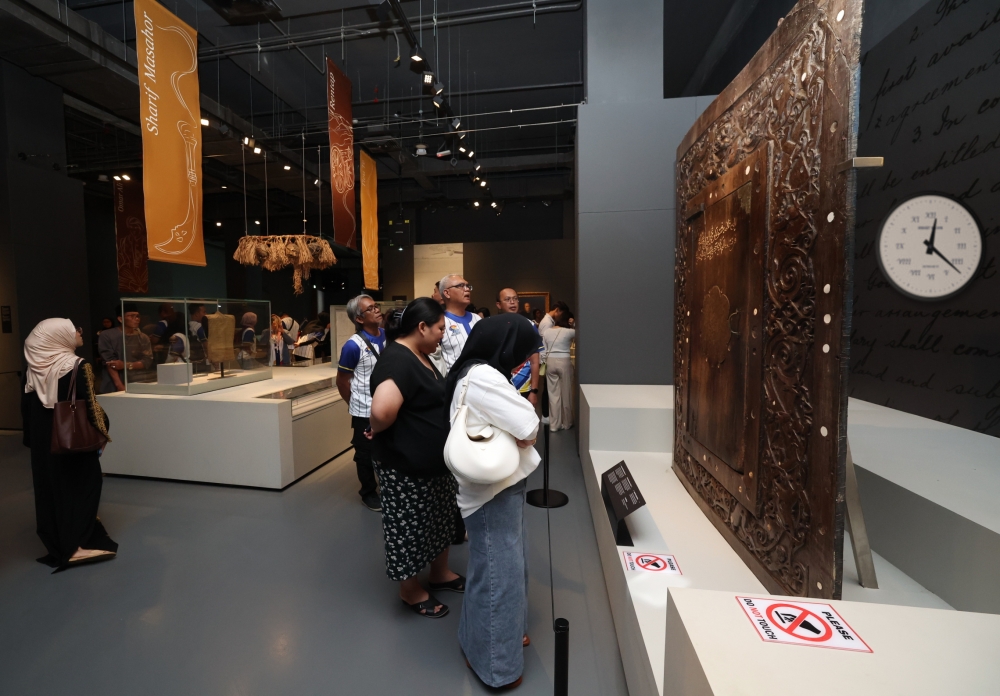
12:22
